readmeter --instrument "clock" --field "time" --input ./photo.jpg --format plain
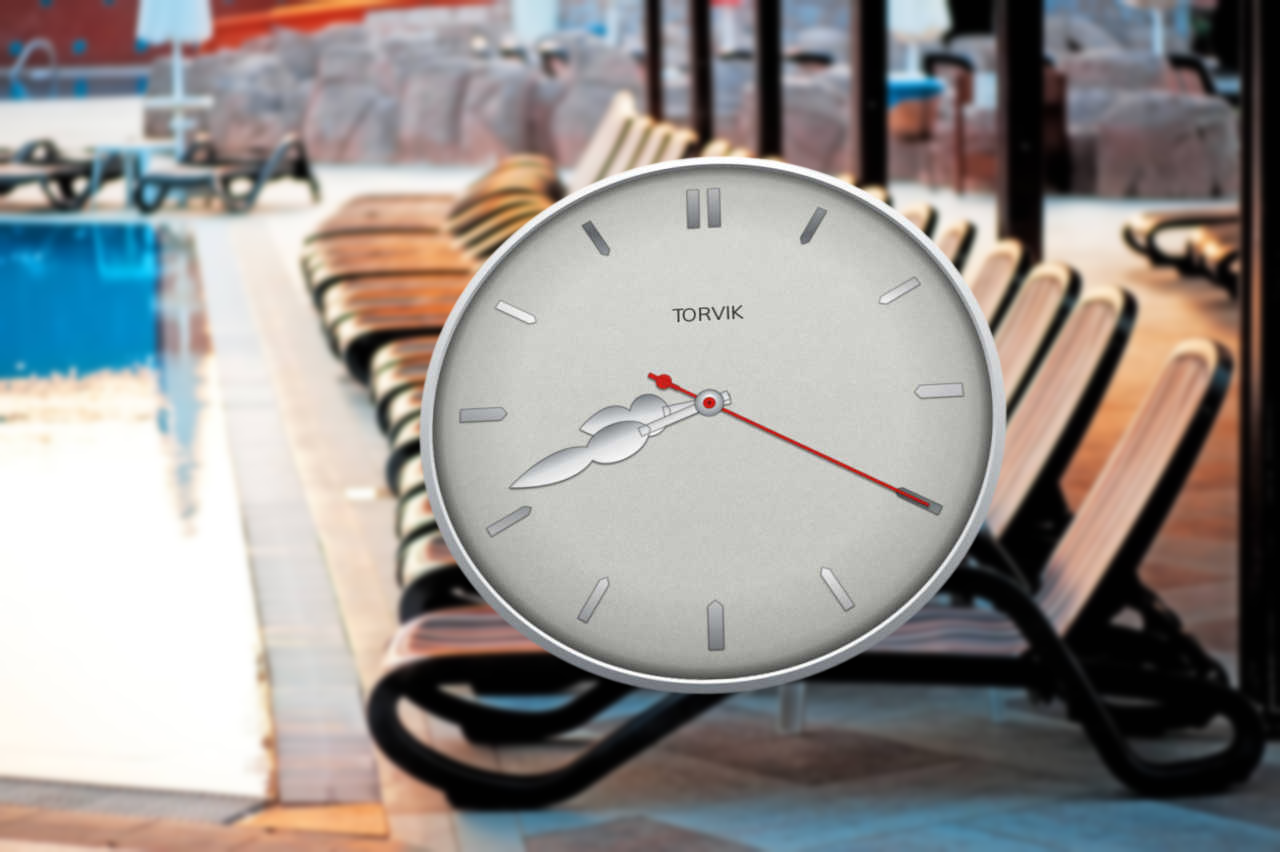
8:41:20
